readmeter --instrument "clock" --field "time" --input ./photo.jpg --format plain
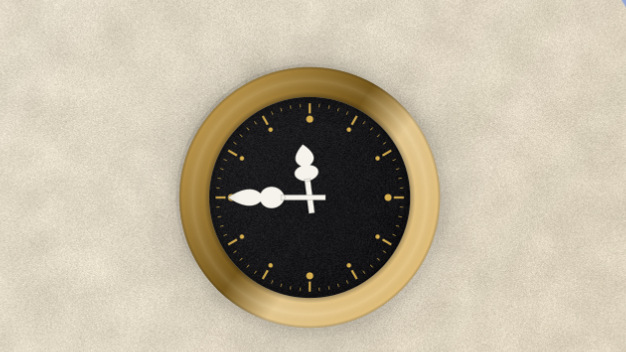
11:45
